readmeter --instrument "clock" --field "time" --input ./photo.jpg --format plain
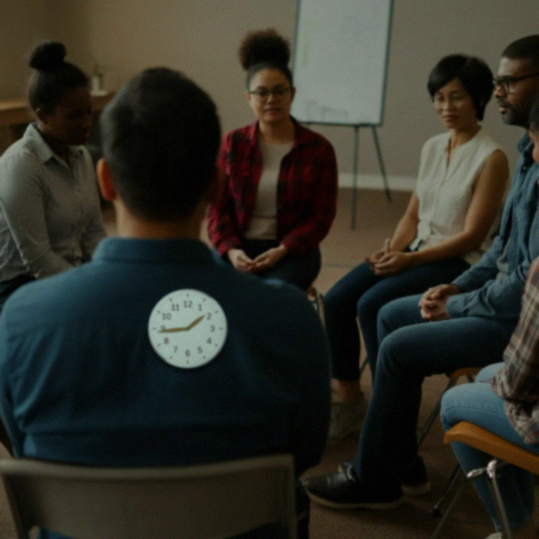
1:44
